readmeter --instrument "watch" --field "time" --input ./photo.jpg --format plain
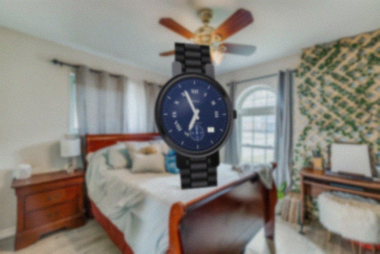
6:56
